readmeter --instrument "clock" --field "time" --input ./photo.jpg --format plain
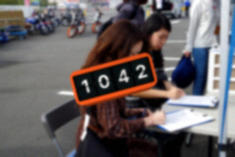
10:42
